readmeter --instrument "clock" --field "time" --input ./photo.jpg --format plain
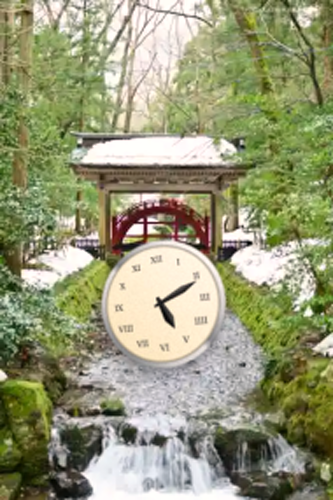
5:11
